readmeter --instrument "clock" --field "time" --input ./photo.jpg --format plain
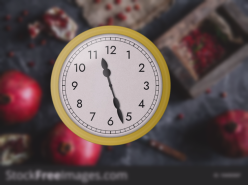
11:27
